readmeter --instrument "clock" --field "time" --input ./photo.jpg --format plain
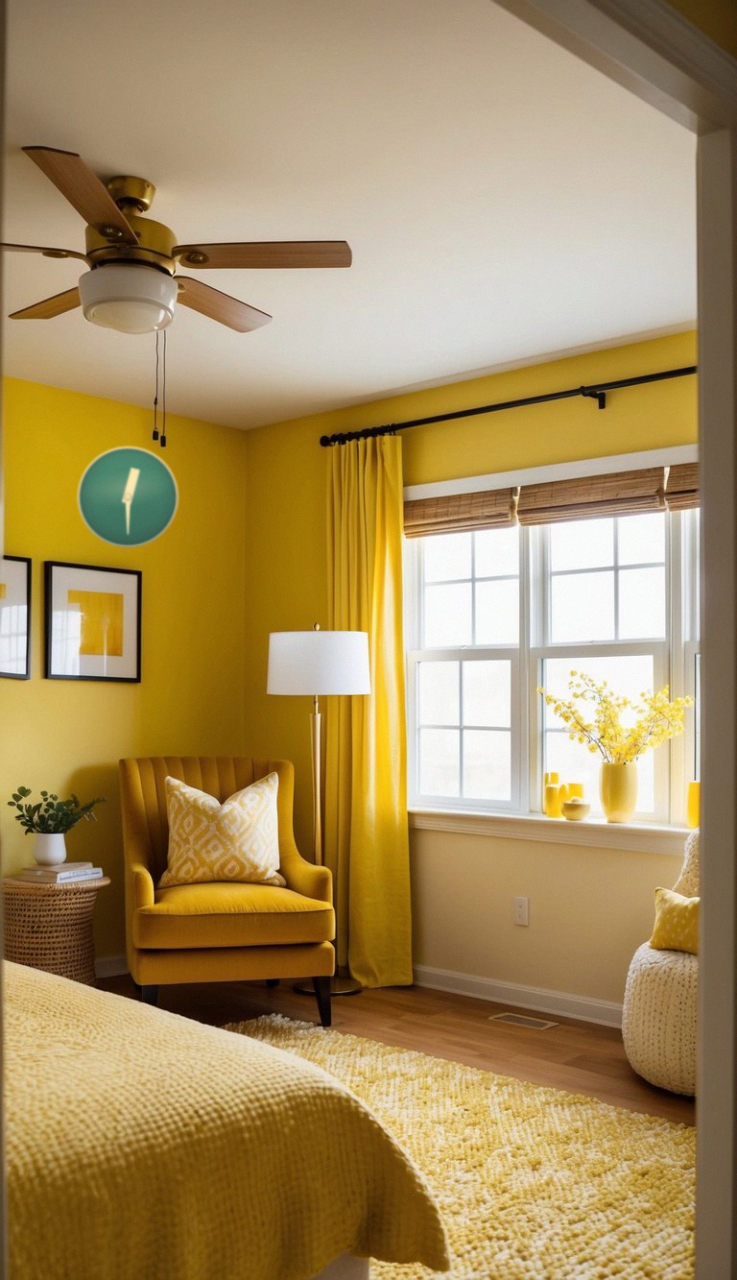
12:30
